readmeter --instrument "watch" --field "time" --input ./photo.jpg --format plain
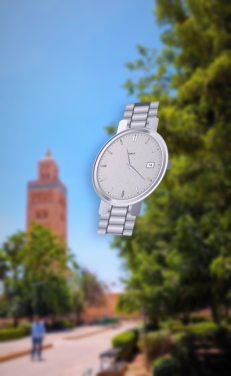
11:21
